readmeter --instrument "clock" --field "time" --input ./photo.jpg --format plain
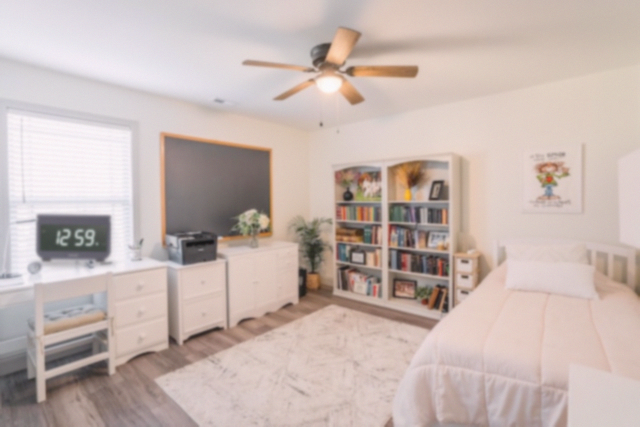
12:59
